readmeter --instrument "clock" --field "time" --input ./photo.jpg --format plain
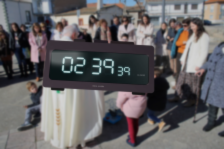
2:39:39
